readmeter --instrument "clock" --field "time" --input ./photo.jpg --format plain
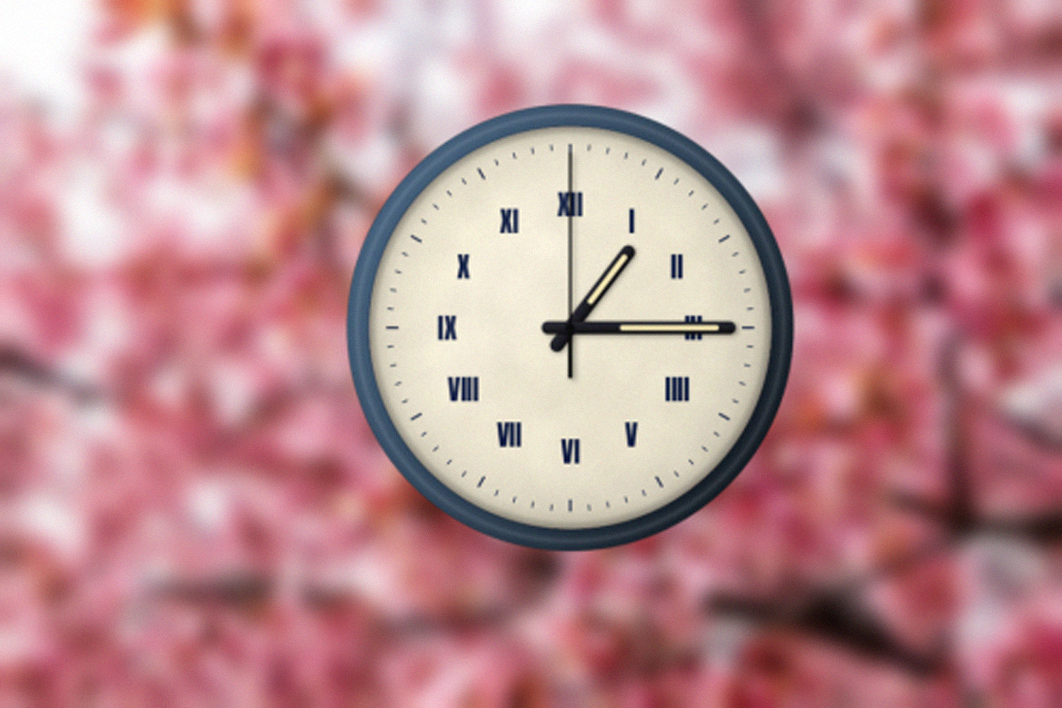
1:15:00
